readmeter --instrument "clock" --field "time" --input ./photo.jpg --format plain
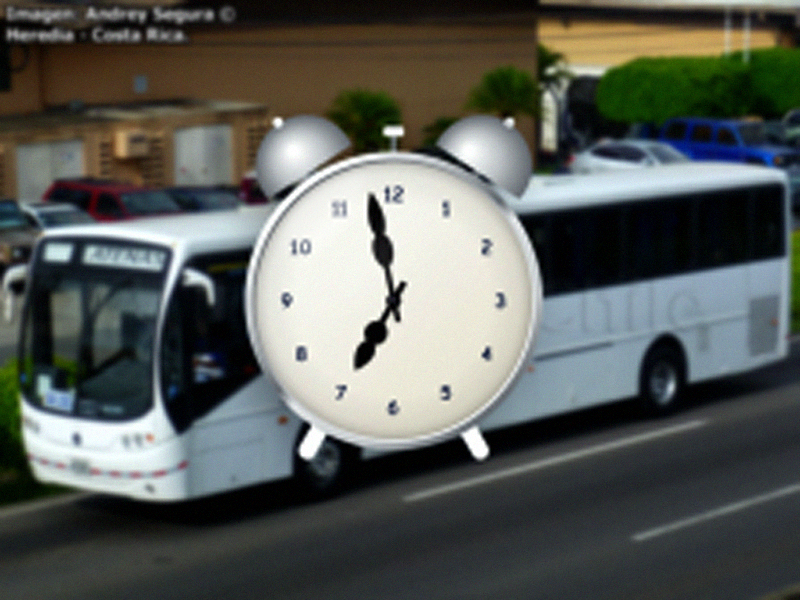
6:58
